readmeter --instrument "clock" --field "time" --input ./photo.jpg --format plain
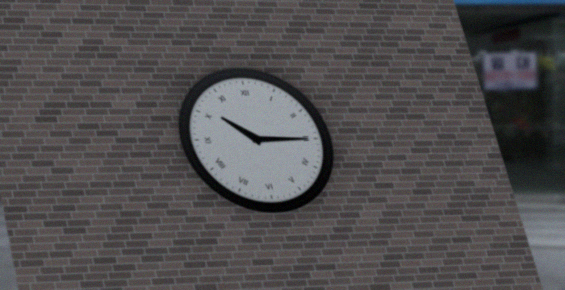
10:15
